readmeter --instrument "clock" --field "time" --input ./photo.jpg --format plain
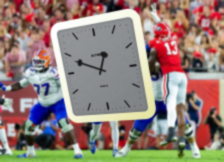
12:49
